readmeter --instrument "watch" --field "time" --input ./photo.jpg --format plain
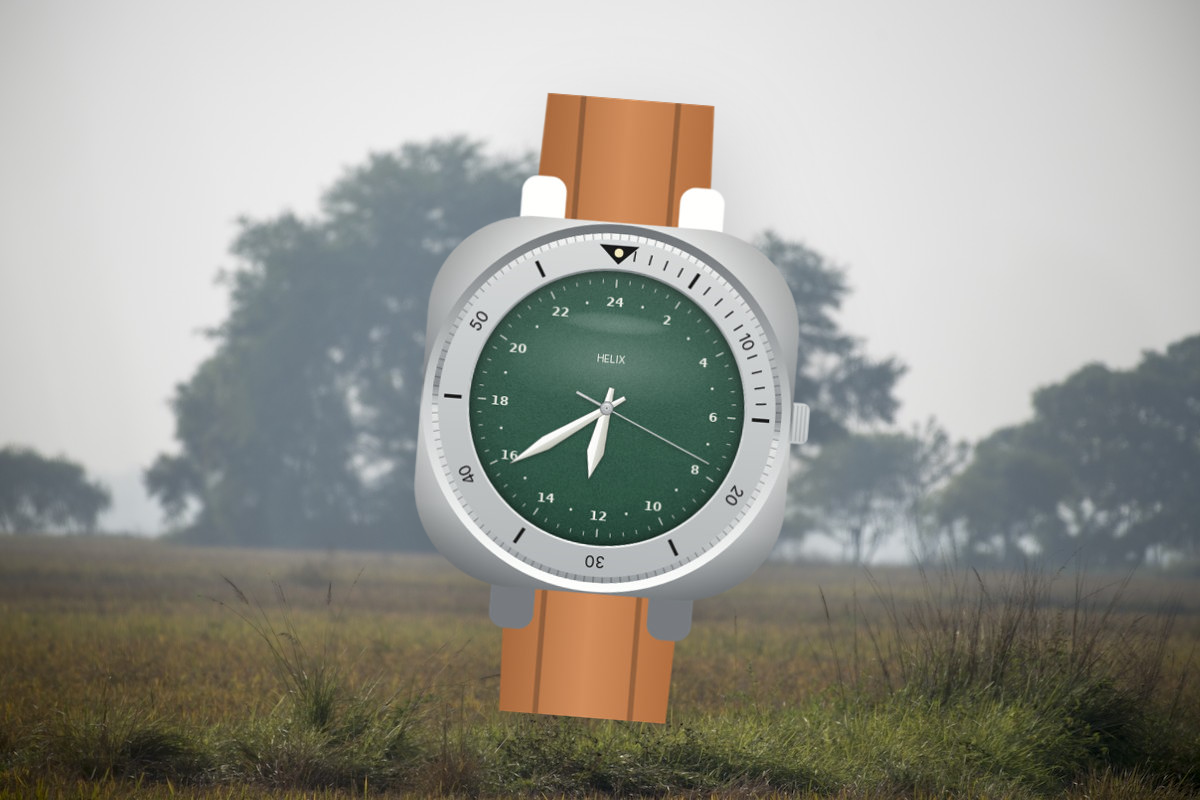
12:39:19
